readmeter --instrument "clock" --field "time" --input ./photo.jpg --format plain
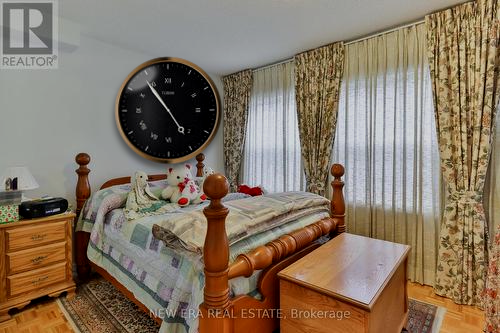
4:54
